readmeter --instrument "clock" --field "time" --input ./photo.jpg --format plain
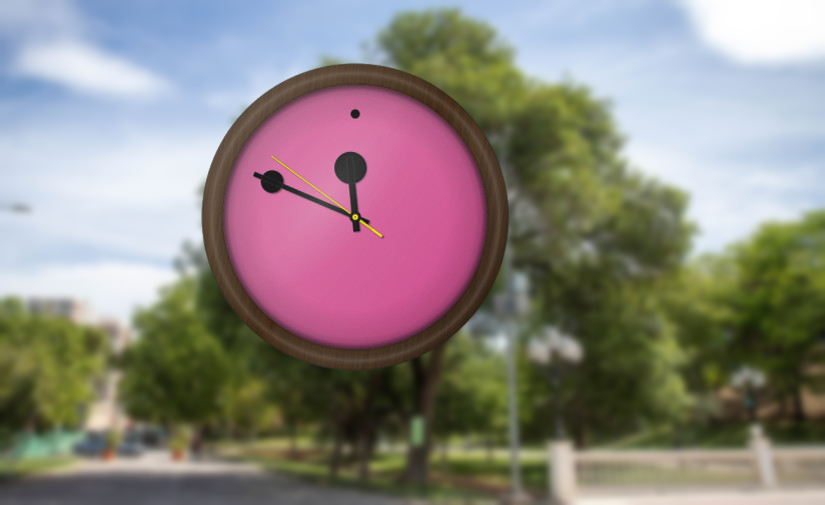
11:48:51
